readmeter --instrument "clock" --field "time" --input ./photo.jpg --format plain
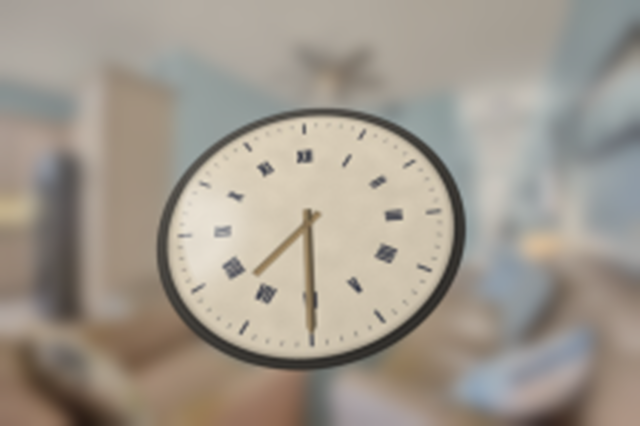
7:30
